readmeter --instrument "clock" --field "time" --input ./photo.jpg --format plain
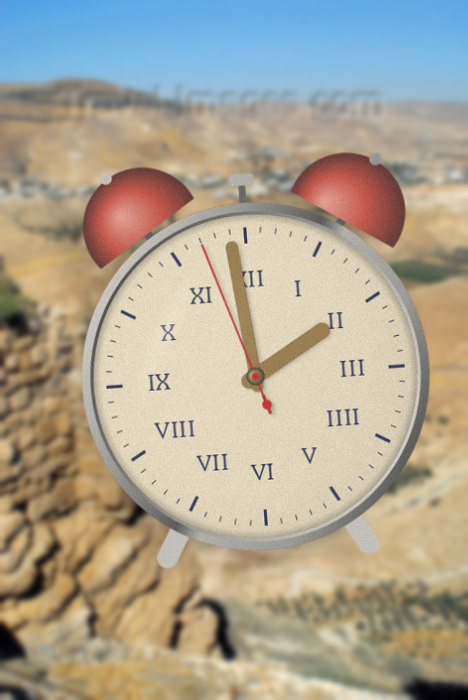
1:58:57
